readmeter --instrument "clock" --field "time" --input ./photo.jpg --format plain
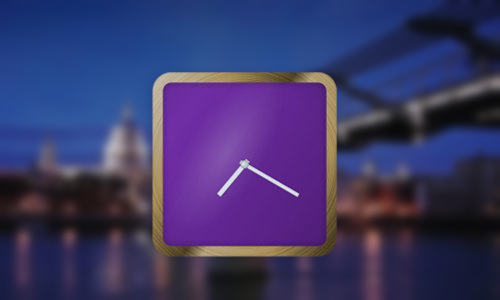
7:20
